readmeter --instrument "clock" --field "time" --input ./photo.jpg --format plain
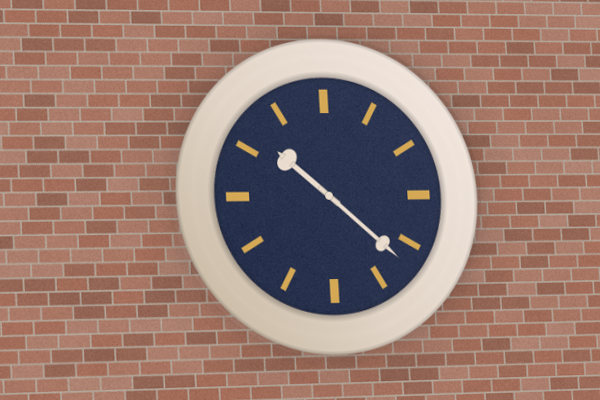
10:22
